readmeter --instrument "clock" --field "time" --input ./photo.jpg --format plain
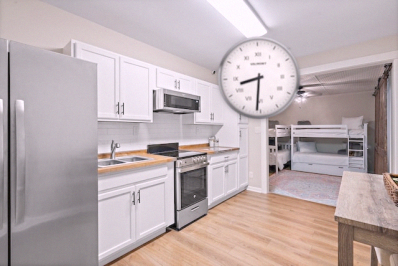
8:31
